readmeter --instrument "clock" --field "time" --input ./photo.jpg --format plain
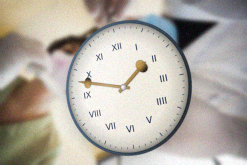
1:48
